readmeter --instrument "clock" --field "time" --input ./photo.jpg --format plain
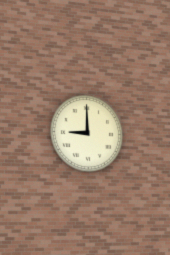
9:00
